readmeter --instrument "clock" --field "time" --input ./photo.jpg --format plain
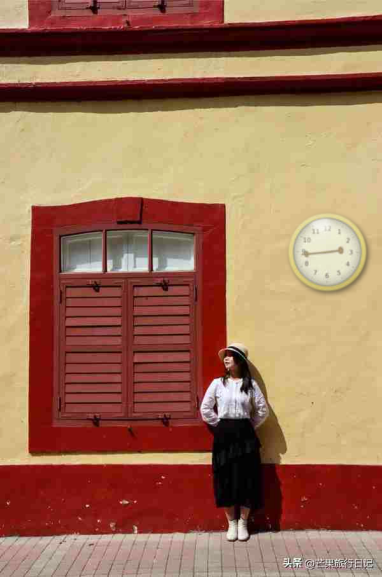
2:44
